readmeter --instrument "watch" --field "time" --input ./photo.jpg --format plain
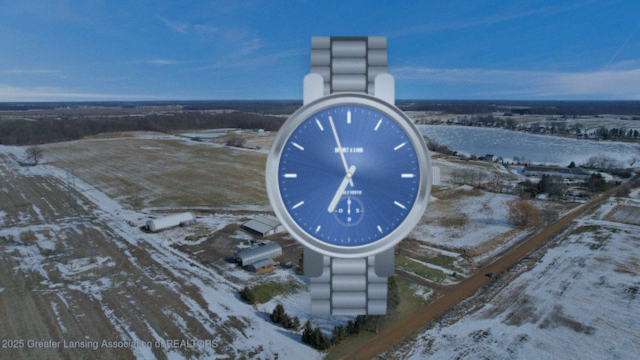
6:57
